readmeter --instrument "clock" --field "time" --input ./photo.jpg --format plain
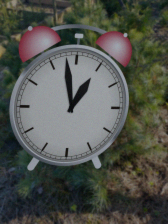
12:58
